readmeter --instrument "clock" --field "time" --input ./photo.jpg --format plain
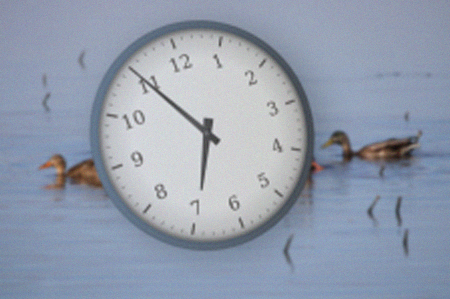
6:55
